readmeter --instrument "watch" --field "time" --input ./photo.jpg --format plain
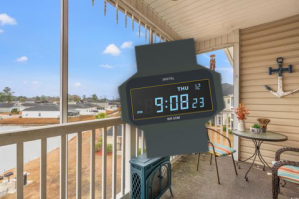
9:08:23
